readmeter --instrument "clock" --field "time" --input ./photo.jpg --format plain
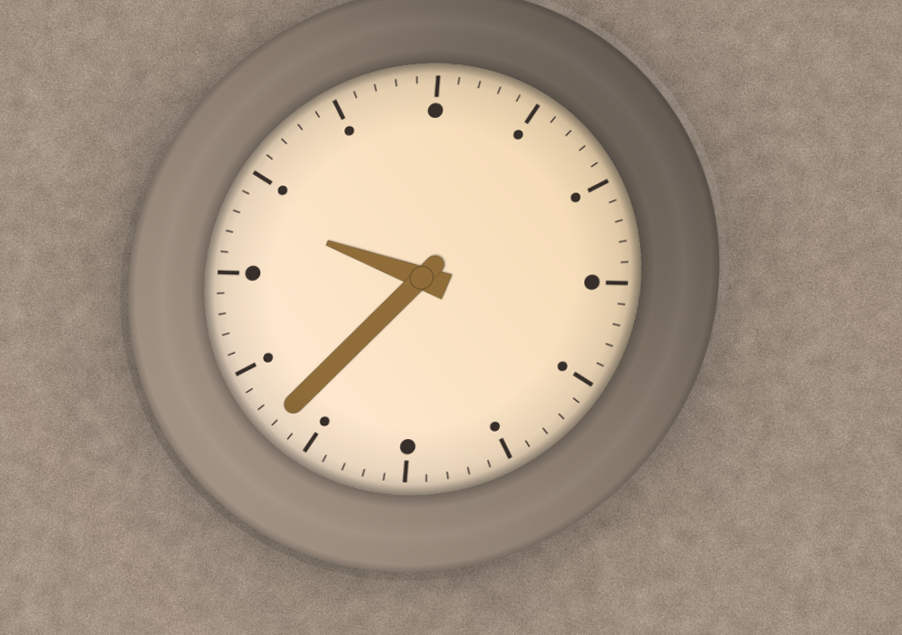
9:37
